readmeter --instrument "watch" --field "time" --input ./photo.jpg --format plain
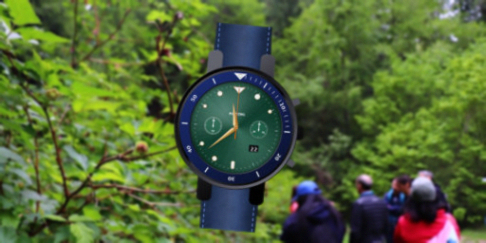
11:38
